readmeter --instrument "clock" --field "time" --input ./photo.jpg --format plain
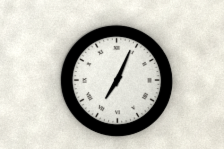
7:04
